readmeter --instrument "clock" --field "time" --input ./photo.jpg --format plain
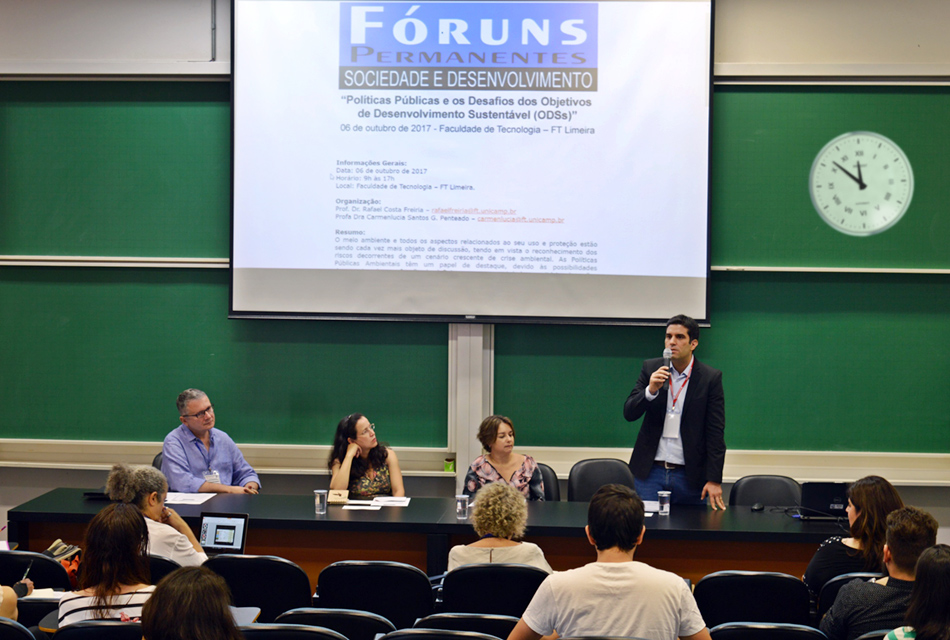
11:52
